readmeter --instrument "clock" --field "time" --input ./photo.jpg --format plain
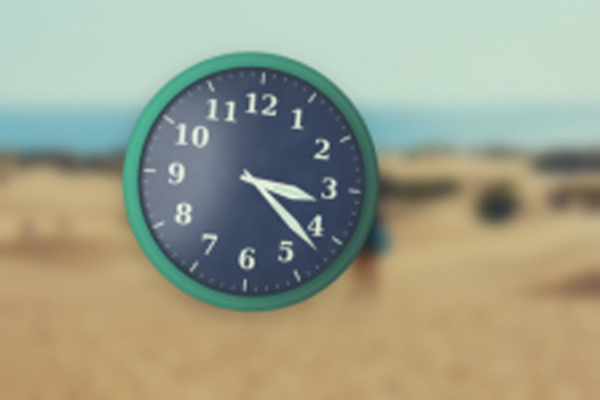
3:22
